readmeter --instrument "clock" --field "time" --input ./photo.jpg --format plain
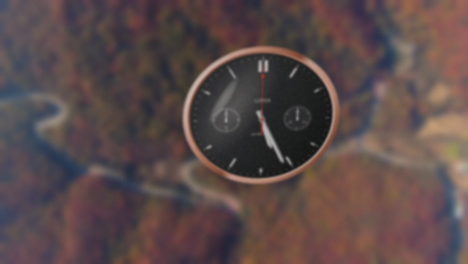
5:26
